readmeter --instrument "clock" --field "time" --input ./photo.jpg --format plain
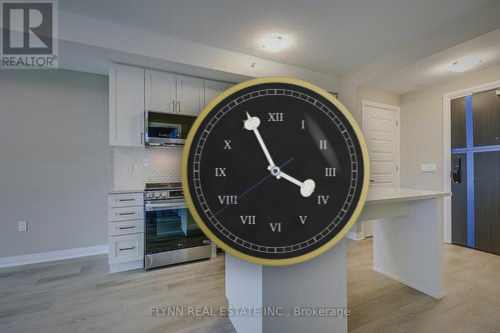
3:55:39
